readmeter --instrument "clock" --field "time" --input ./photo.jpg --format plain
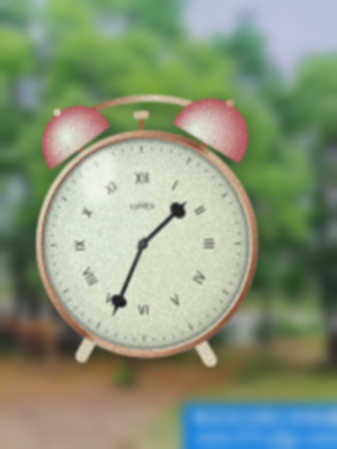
1:34
